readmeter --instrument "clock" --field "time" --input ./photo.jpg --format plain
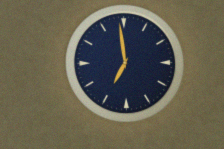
6:59
